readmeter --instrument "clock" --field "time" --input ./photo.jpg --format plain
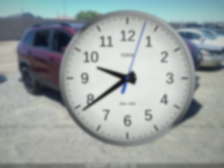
9:39:03
